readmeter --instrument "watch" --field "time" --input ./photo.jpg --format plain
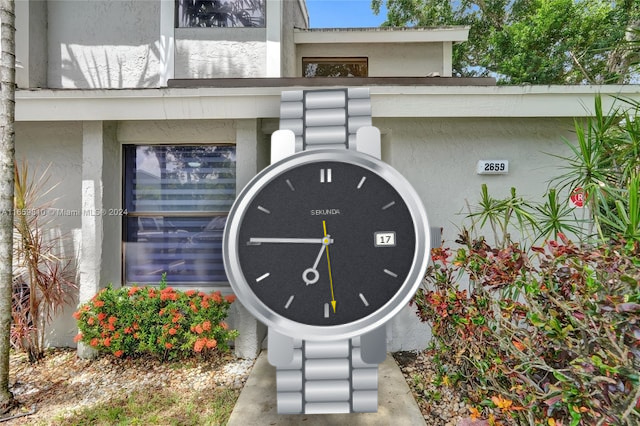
6:45:29
